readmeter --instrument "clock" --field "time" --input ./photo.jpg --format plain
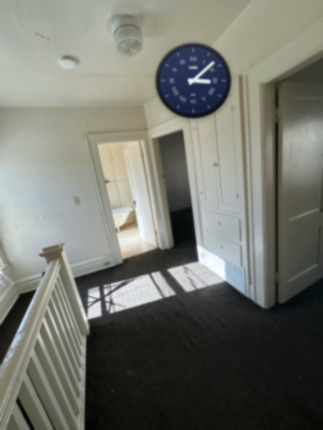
3:08
